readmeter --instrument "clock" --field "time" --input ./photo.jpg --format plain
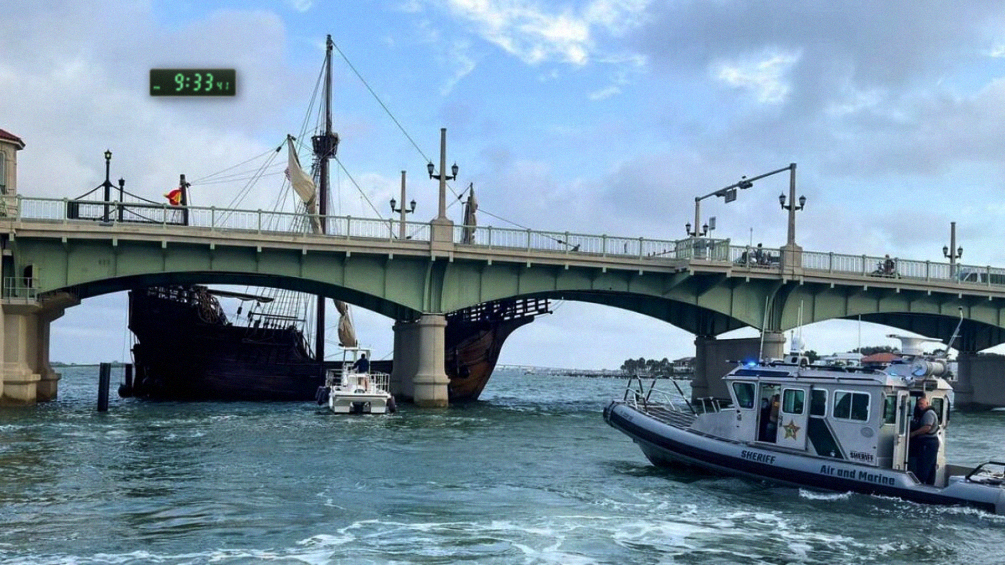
9:33
